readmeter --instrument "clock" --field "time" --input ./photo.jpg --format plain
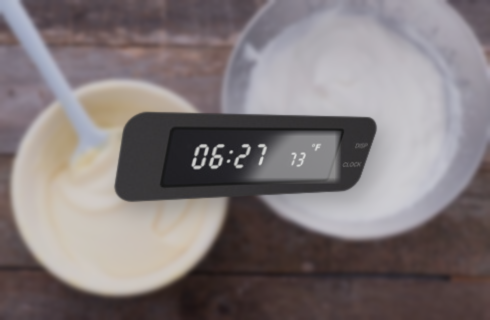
6:27
